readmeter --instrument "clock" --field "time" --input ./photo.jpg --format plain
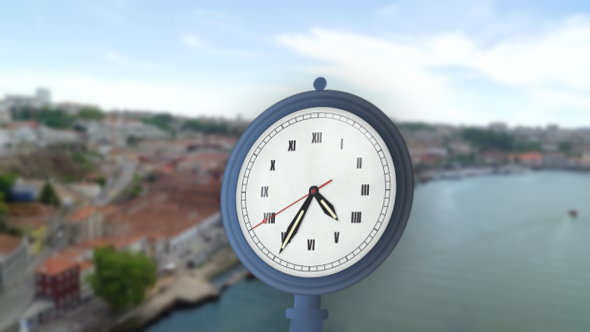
4:34:40
